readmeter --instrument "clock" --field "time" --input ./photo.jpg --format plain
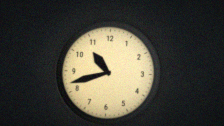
10:42
